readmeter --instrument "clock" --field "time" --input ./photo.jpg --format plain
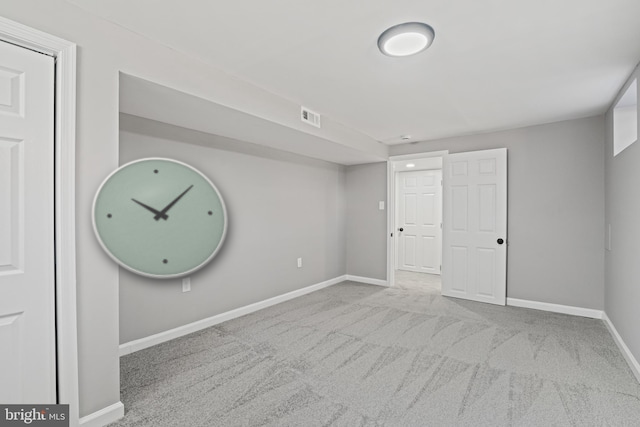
10:08
